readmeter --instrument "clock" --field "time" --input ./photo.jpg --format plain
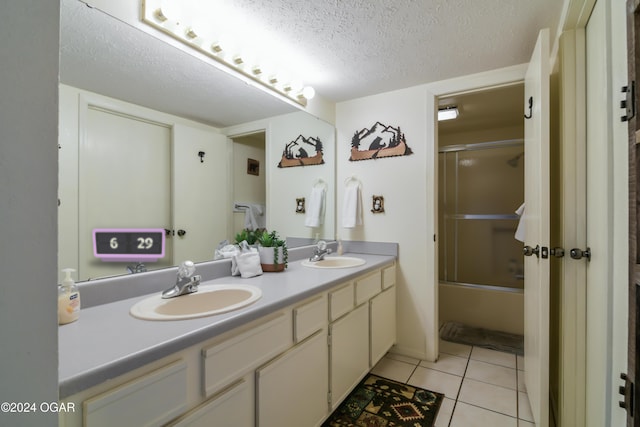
6:29
